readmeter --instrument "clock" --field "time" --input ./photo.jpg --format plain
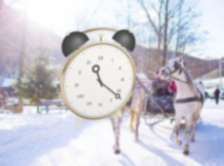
11:22
